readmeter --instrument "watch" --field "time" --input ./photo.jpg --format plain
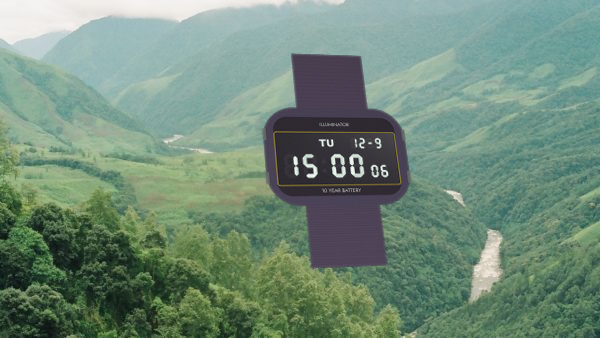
15:00:06
